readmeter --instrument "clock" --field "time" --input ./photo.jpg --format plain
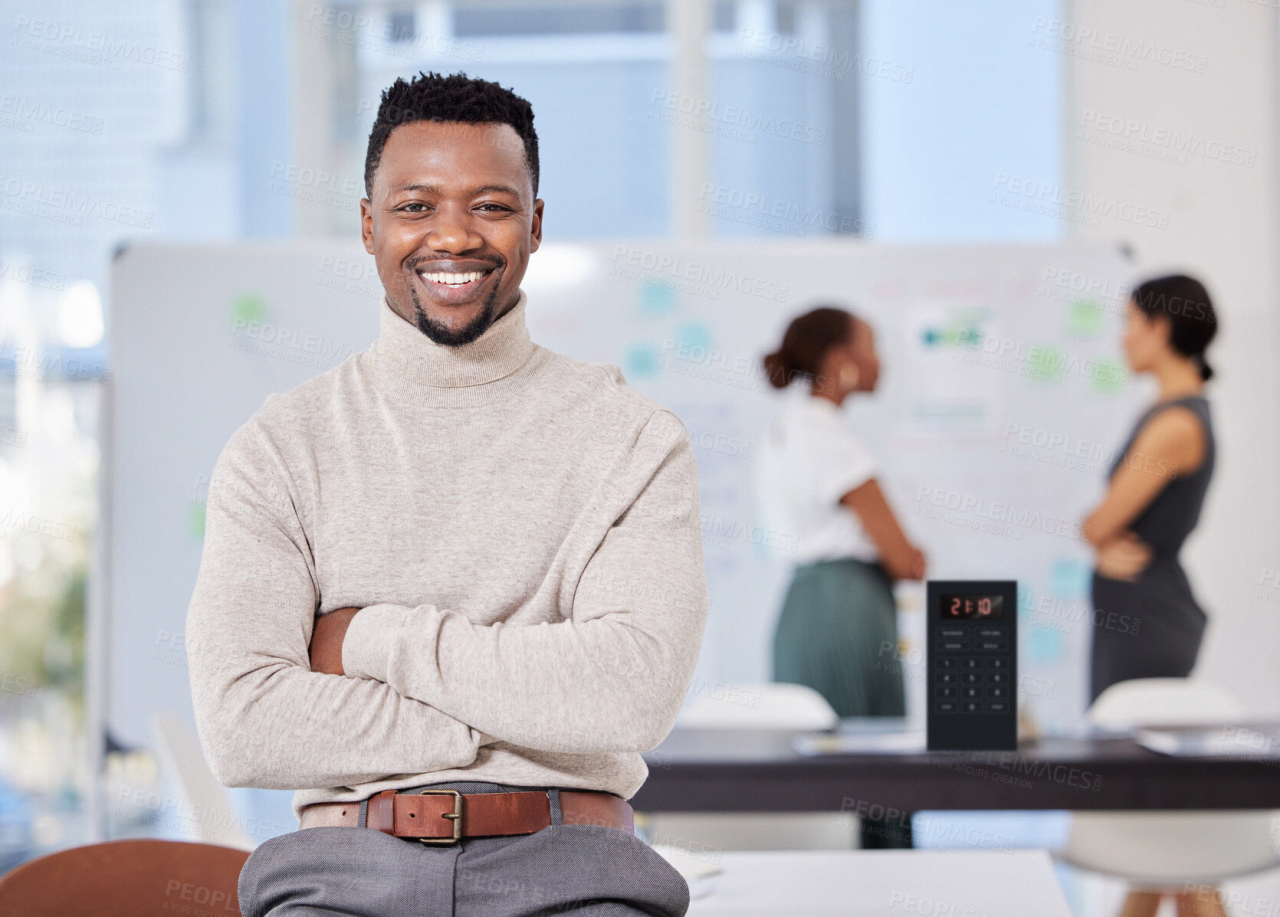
21:10
